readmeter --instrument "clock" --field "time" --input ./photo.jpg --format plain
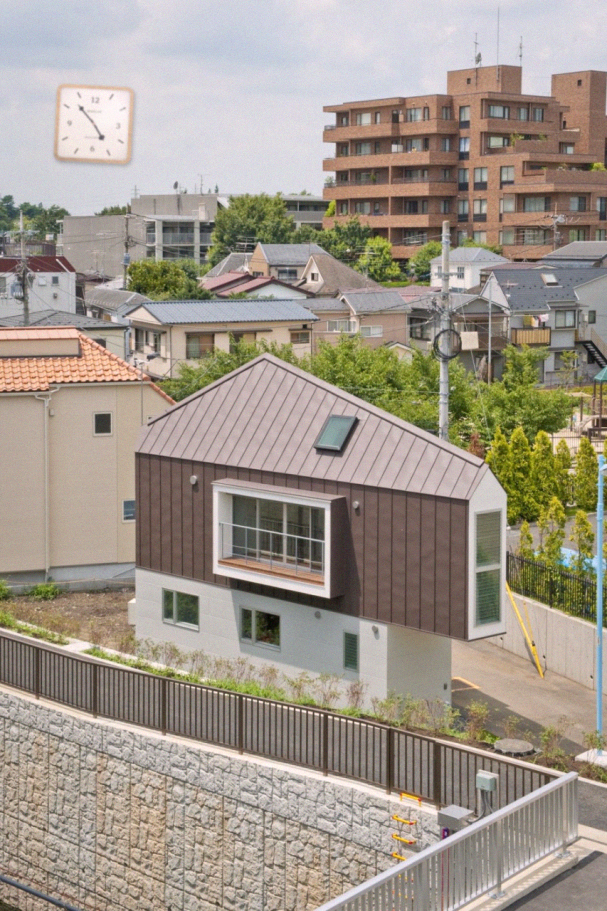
4:53
